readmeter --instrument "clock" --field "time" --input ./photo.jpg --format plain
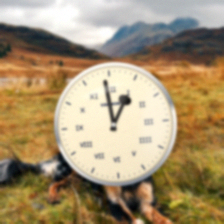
12:59
